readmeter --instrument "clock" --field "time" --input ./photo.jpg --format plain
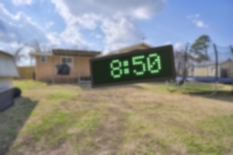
8:50
